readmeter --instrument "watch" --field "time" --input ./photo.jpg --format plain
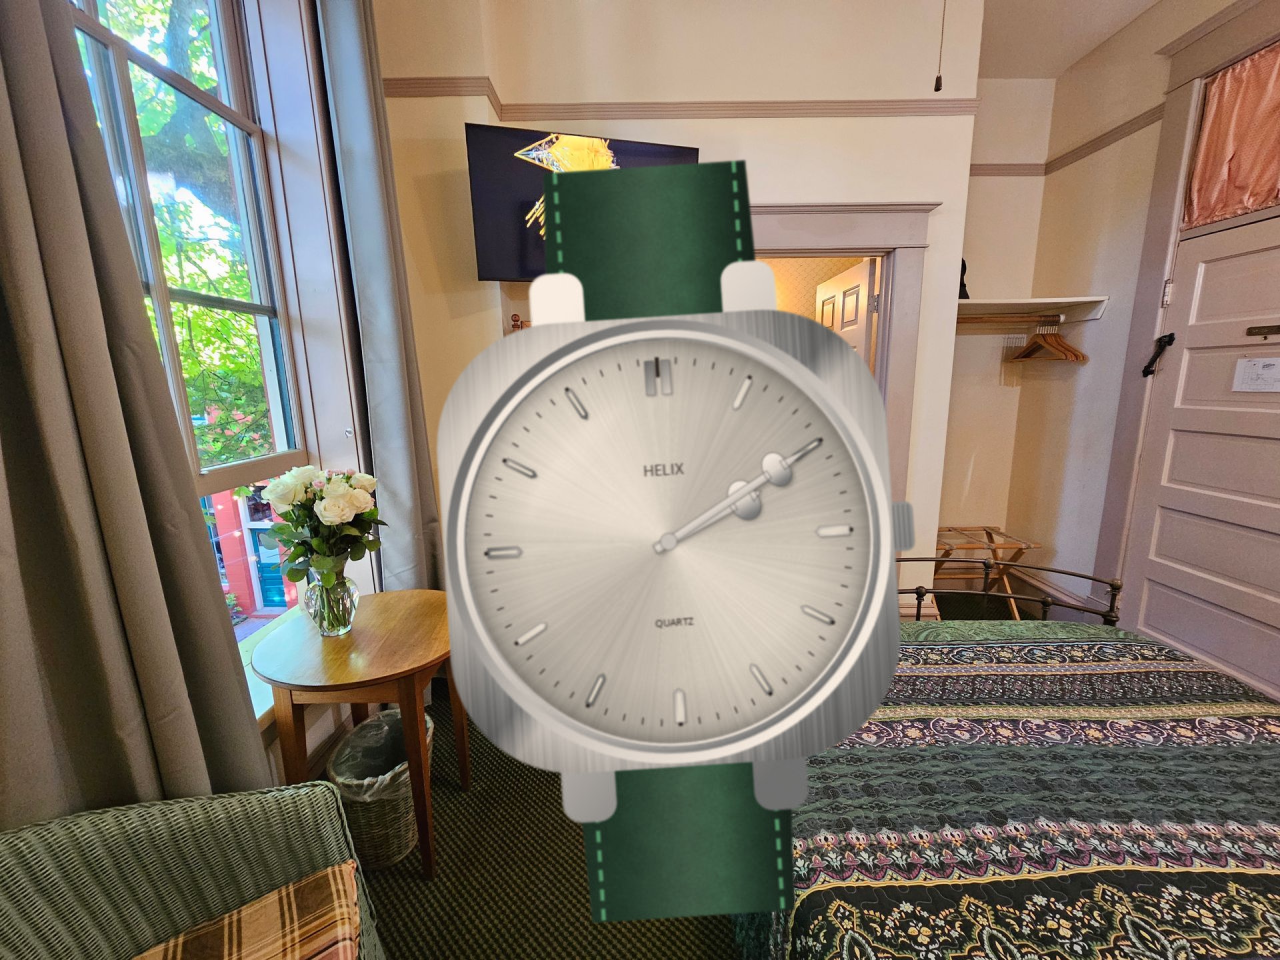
2:10
